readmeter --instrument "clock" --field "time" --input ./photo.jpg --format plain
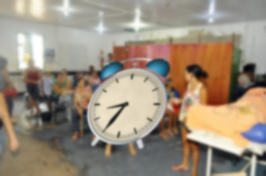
8:35
